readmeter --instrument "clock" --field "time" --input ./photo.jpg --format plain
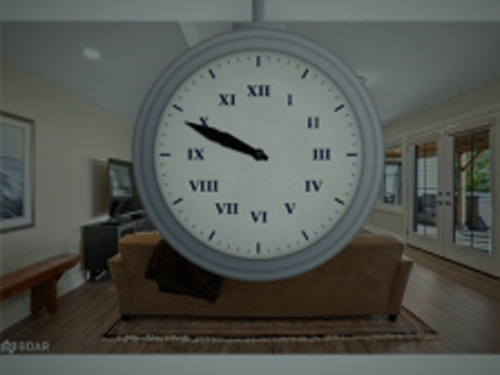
9:49
